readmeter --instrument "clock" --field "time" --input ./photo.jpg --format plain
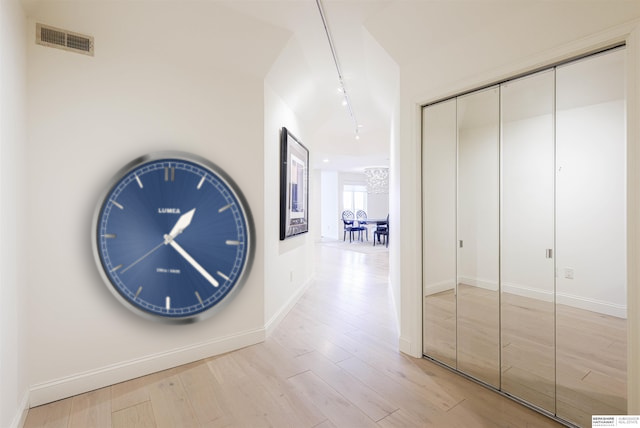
1:21:39
